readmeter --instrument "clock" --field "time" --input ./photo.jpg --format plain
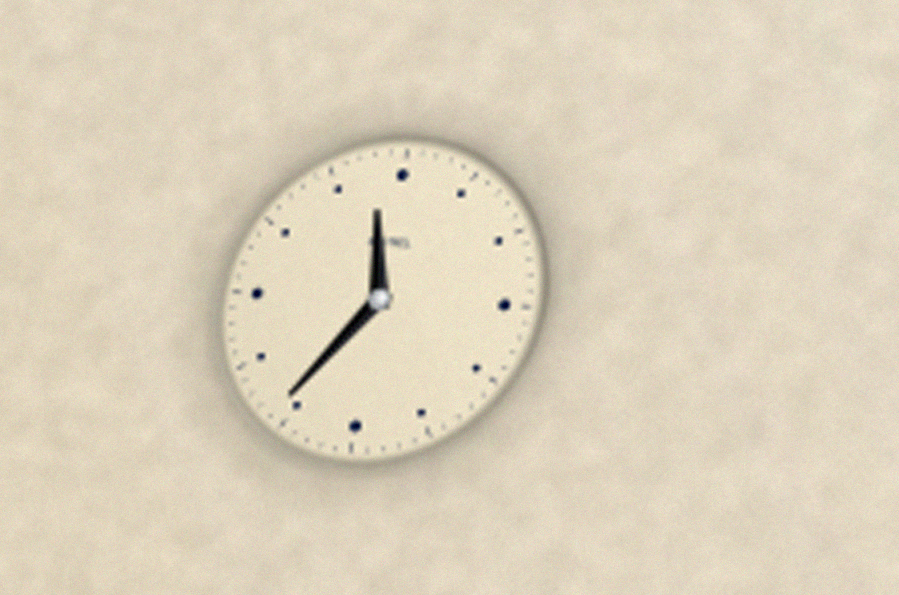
11:36
